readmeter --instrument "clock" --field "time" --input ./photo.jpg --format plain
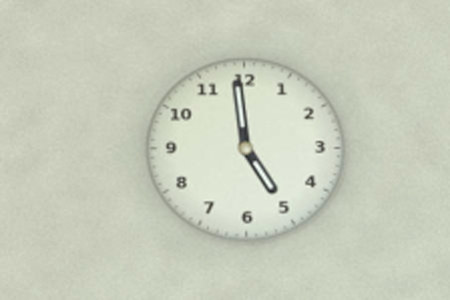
4:59
